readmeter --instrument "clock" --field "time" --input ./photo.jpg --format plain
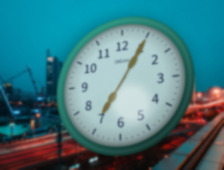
7:05
